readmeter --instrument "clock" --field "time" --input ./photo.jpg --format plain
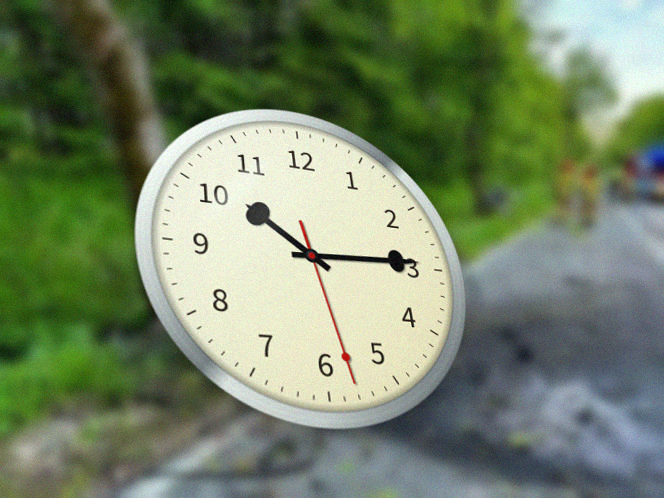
10:14:28
